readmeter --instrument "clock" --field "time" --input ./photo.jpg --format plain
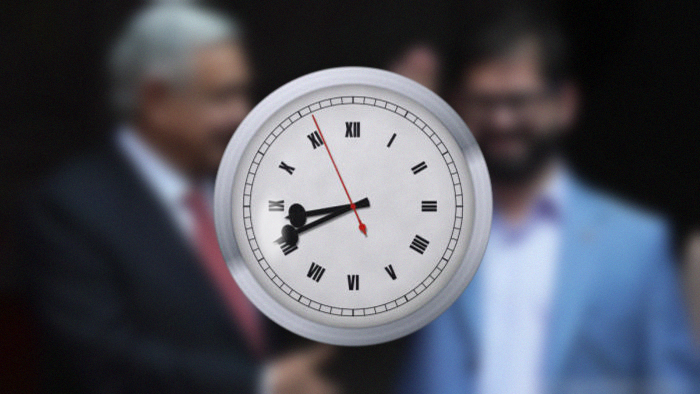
8:40:56
